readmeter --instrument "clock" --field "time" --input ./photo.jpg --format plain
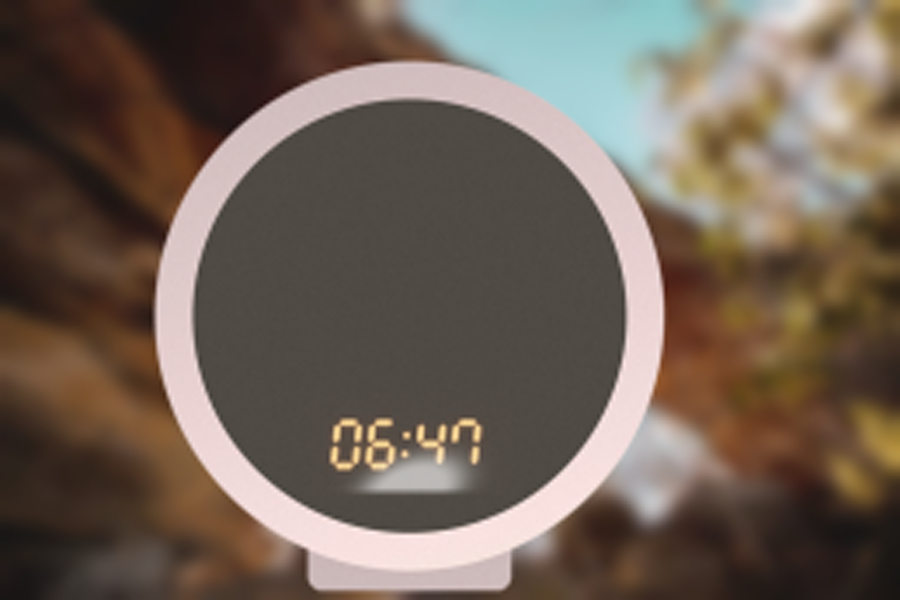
6:47
